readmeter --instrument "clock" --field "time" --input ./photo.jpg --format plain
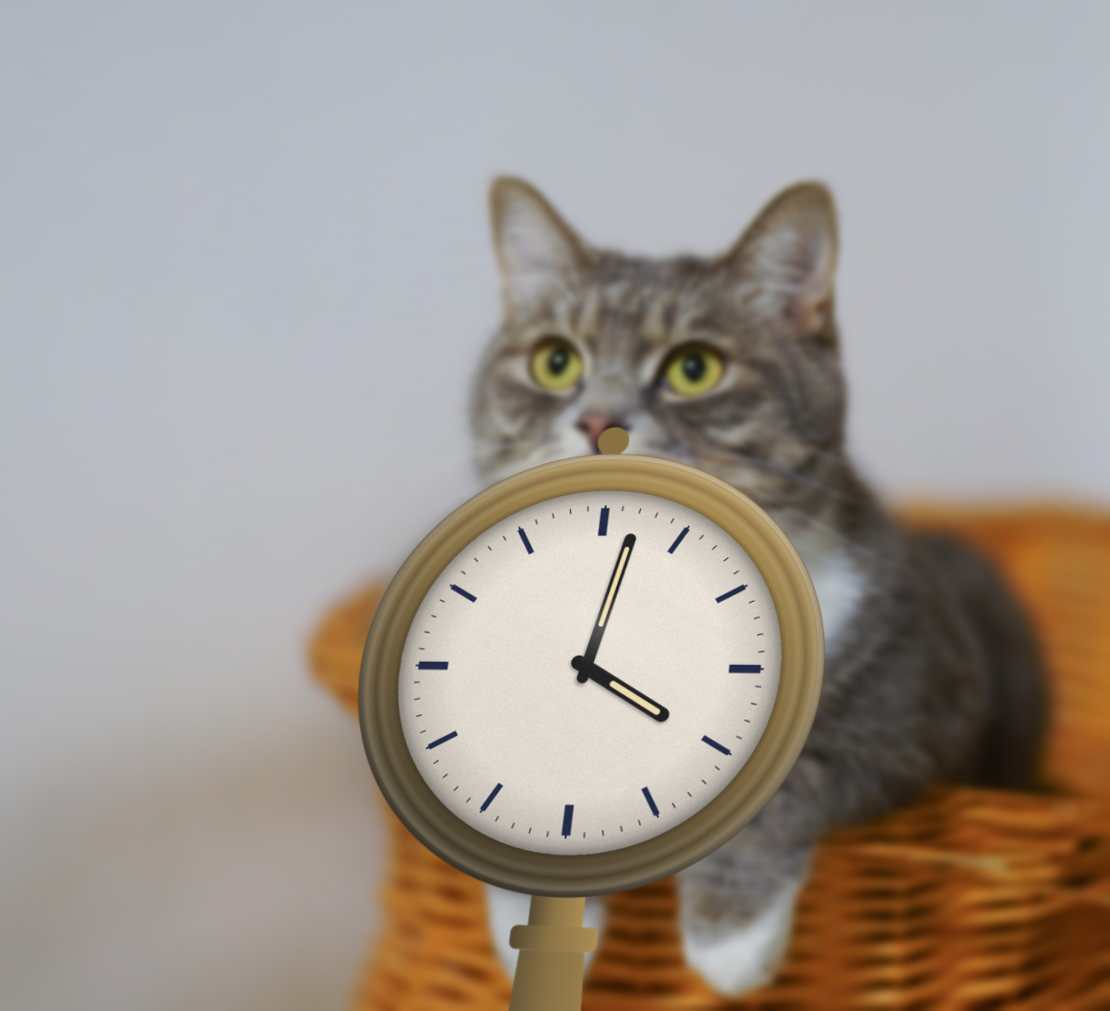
4:02
